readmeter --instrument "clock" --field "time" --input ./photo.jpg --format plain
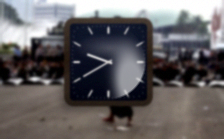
9:40
